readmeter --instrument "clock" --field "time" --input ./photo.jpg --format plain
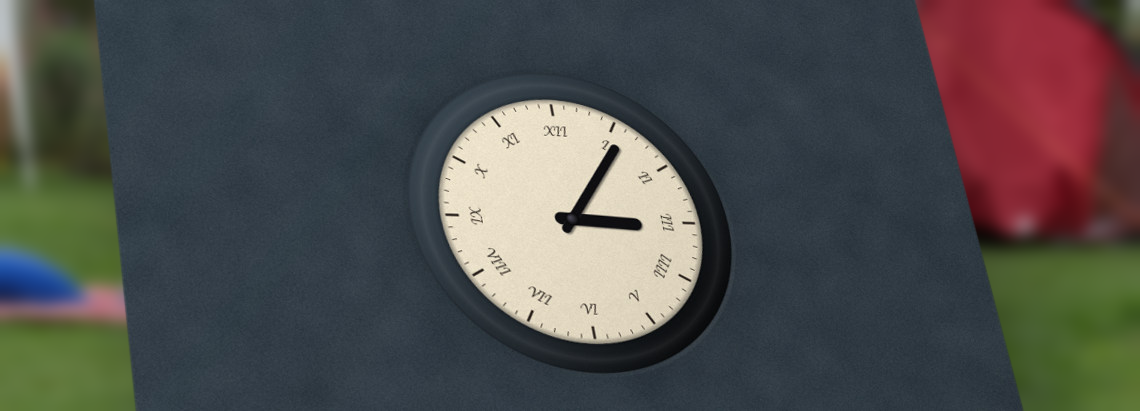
3:06
